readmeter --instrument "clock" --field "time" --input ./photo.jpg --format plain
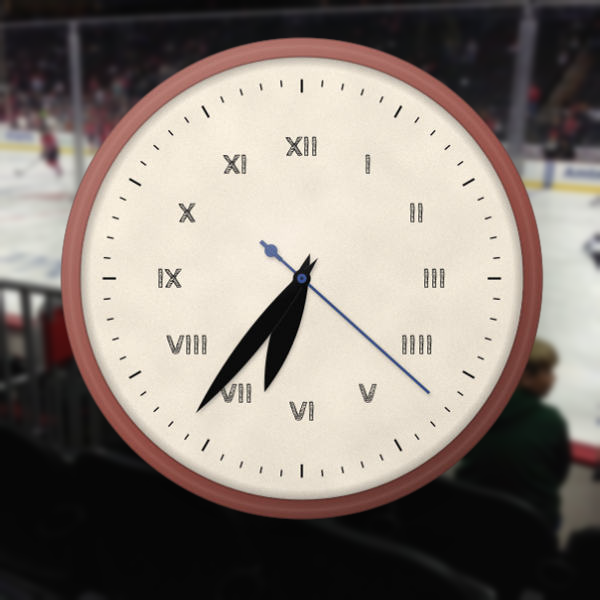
6:36:22
